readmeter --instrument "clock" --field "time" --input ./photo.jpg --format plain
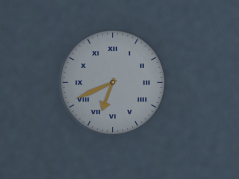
6:41
